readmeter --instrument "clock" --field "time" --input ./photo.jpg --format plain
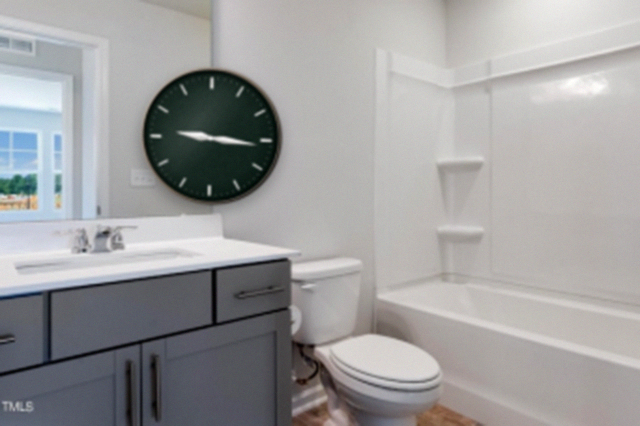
9:16
